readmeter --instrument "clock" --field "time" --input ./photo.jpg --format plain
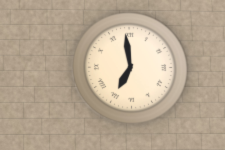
6:59
